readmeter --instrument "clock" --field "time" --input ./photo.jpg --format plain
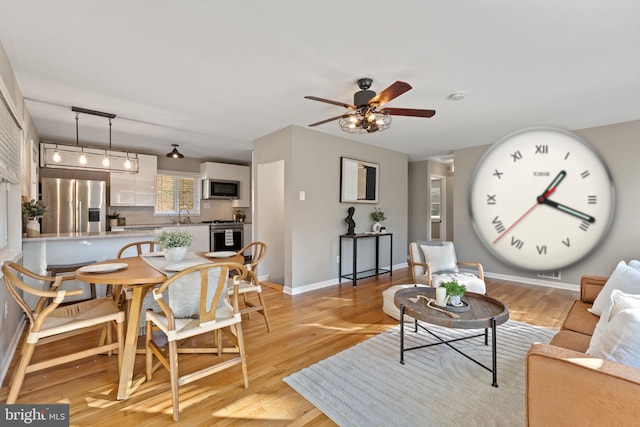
1:18:38
